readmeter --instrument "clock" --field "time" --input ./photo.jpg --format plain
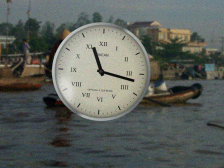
11:17
